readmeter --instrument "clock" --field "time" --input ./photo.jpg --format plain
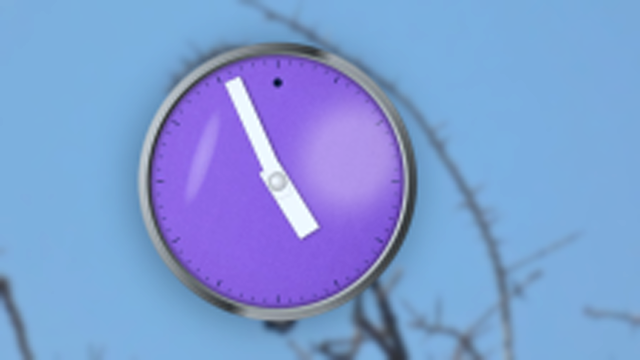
4:56
